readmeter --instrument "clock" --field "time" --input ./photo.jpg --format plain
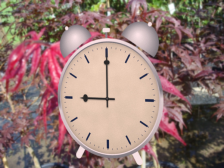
9:00
